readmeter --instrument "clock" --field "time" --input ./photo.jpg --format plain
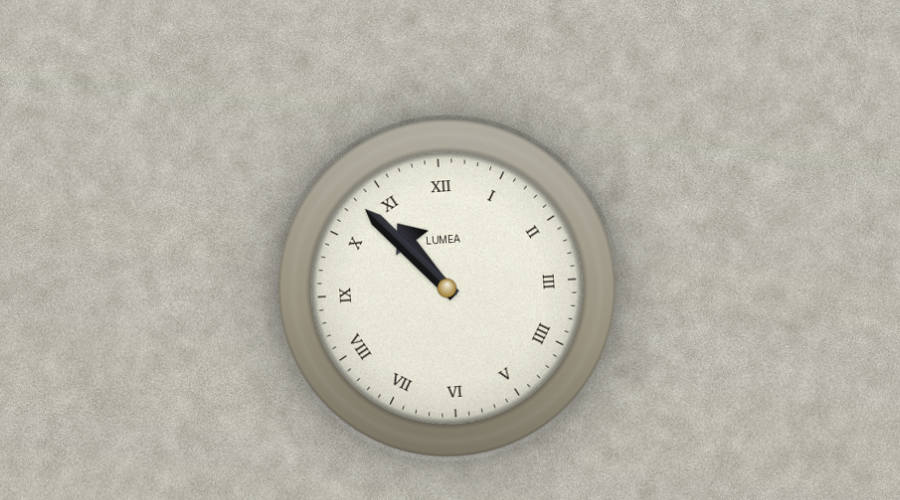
10:53
